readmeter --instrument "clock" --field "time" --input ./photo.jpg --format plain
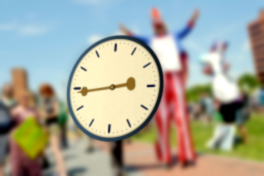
2:44
